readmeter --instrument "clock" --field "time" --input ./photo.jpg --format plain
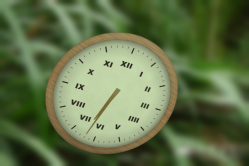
6:32
